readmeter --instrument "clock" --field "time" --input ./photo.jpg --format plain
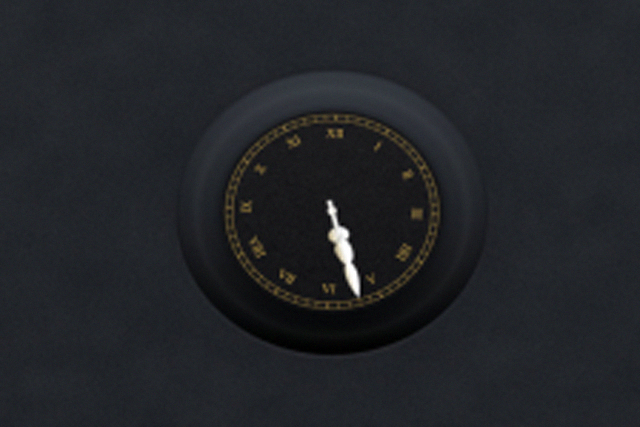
5:27
